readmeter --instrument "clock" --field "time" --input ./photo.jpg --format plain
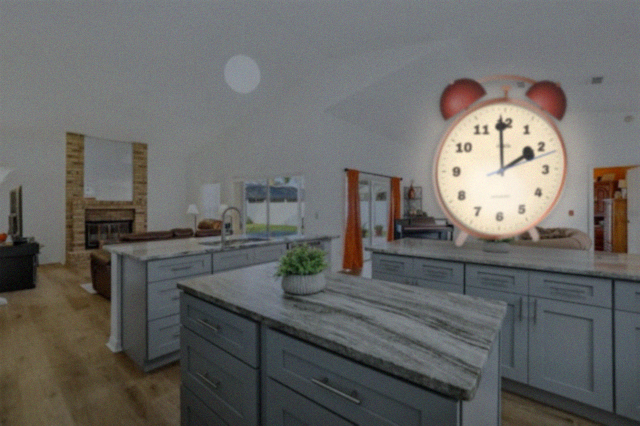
1:59:12
